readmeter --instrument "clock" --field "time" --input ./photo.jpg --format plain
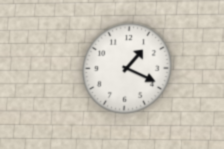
1:19
